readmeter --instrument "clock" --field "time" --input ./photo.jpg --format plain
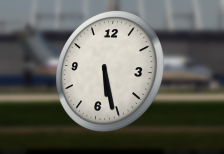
5:26
